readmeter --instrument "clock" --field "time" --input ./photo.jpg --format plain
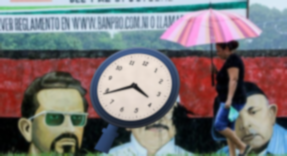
3:39
